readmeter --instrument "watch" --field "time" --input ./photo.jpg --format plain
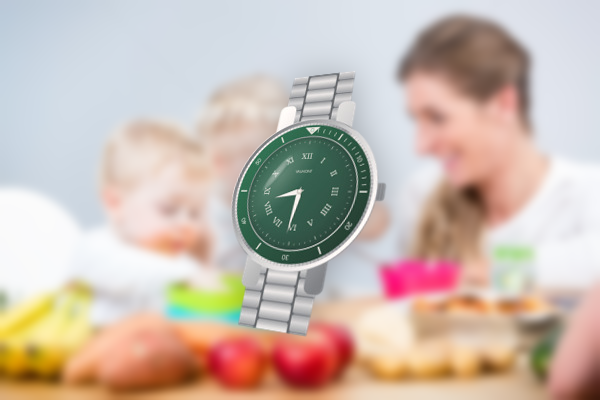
8:31
